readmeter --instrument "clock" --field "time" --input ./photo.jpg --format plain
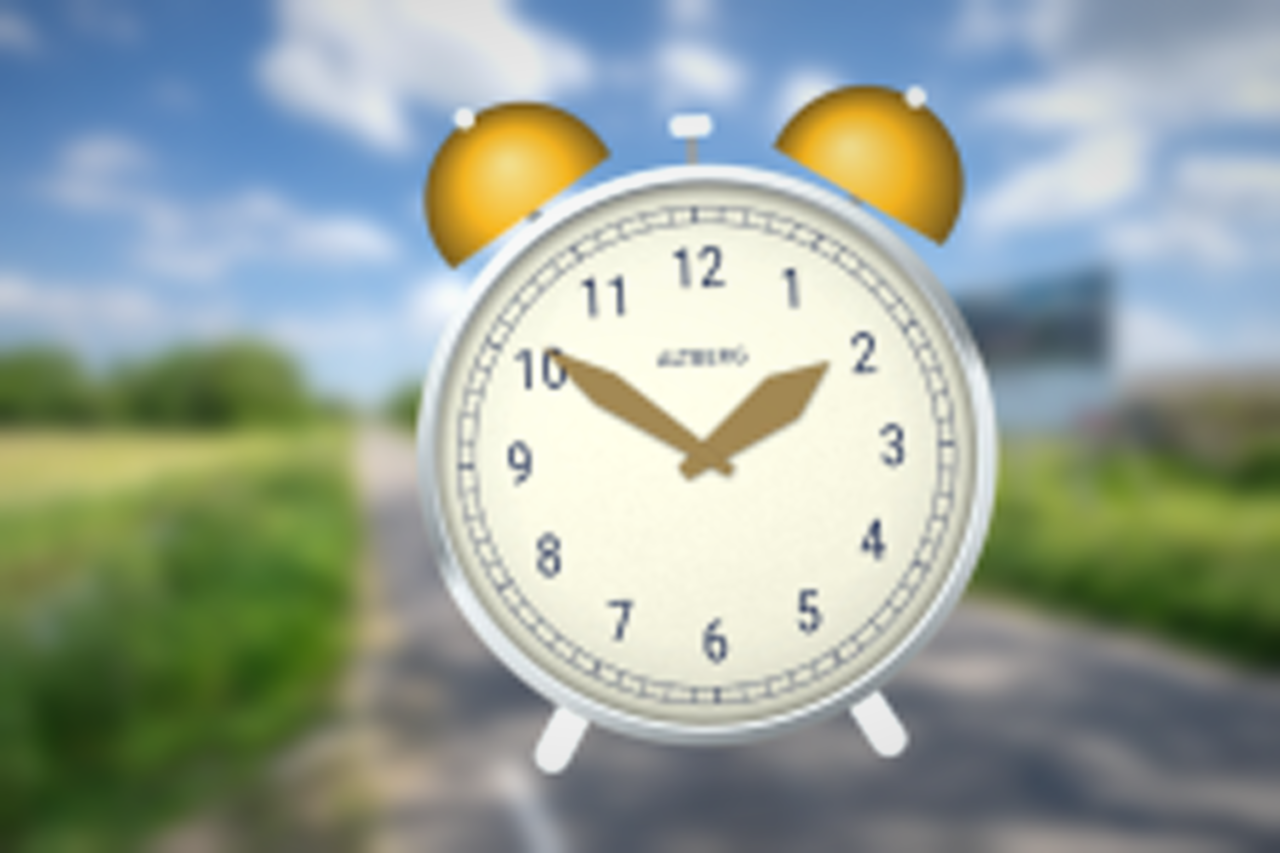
1:51
